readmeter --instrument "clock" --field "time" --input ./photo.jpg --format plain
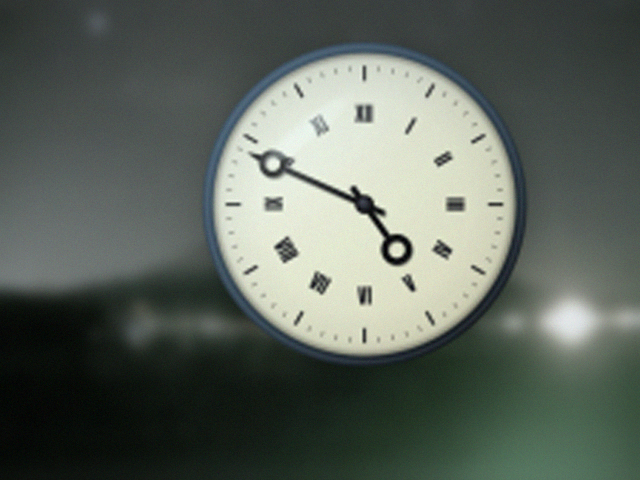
4:49
